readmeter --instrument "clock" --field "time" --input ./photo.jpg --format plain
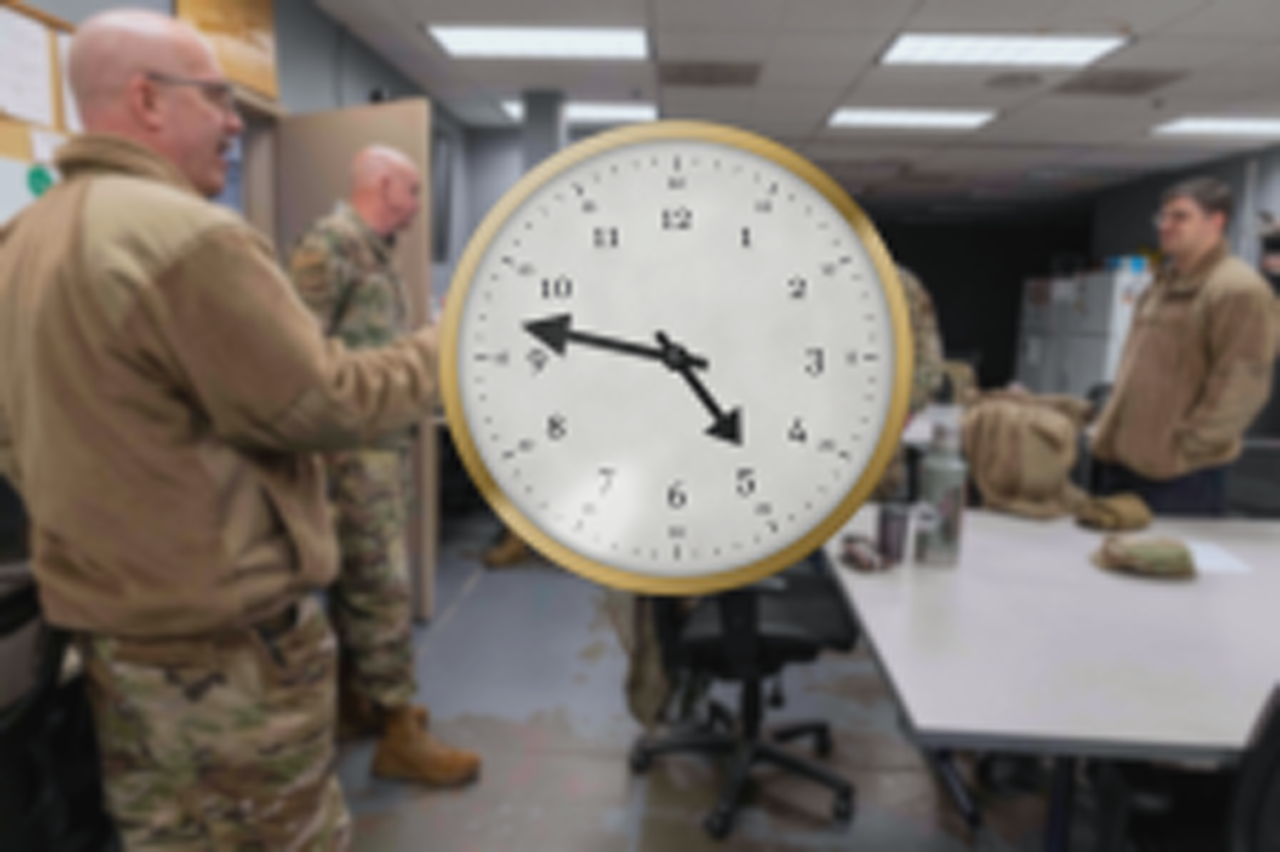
4:47
